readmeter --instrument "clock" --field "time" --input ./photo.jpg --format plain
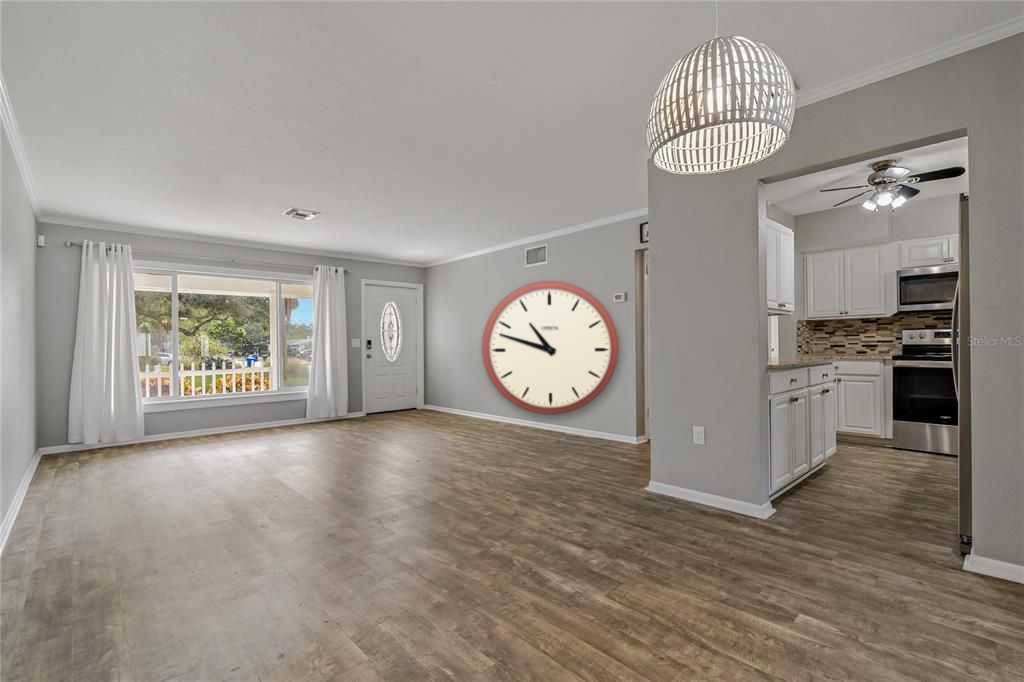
10:48
